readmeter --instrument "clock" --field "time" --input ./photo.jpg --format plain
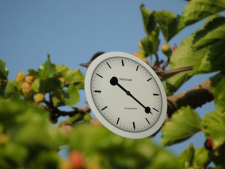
10:22
